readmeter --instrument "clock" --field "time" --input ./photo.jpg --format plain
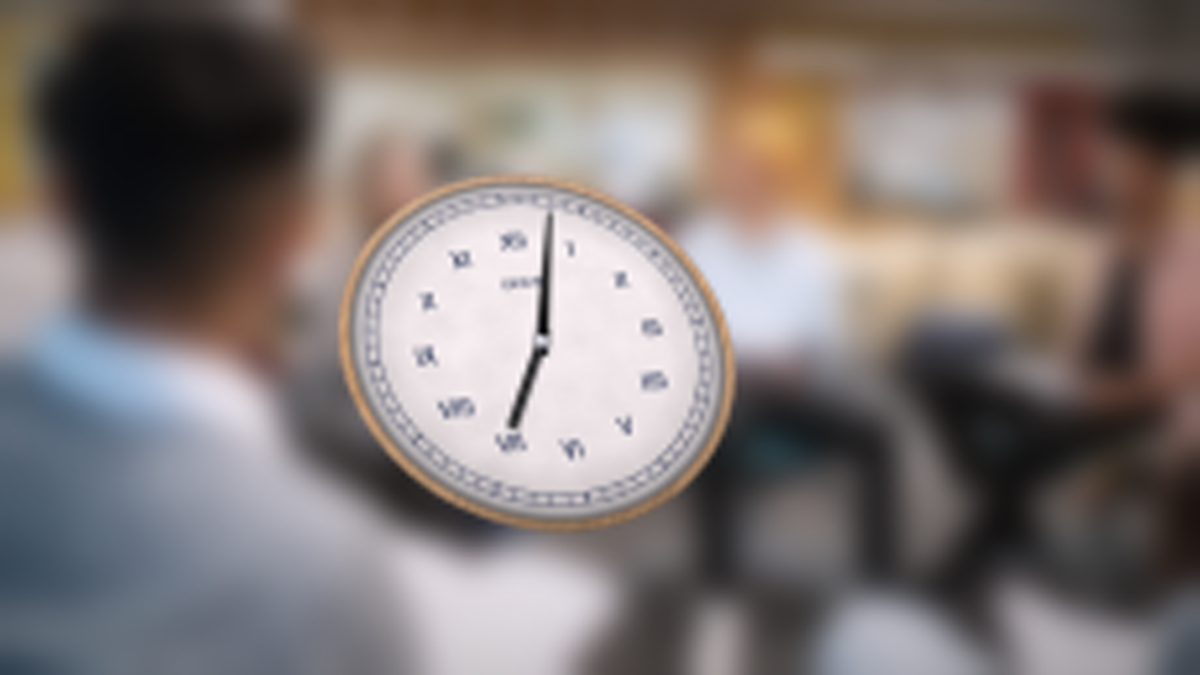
7:03
